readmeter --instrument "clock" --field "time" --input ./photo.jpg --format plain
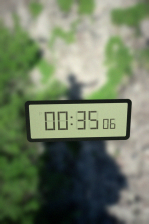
0:35:06
